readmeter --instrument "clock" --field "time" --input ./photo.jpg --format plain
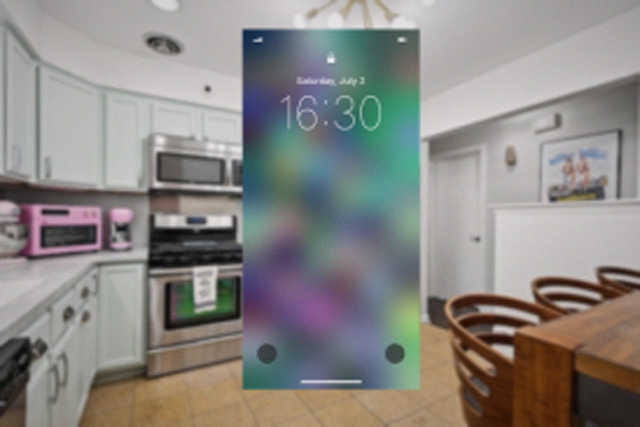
16:30
